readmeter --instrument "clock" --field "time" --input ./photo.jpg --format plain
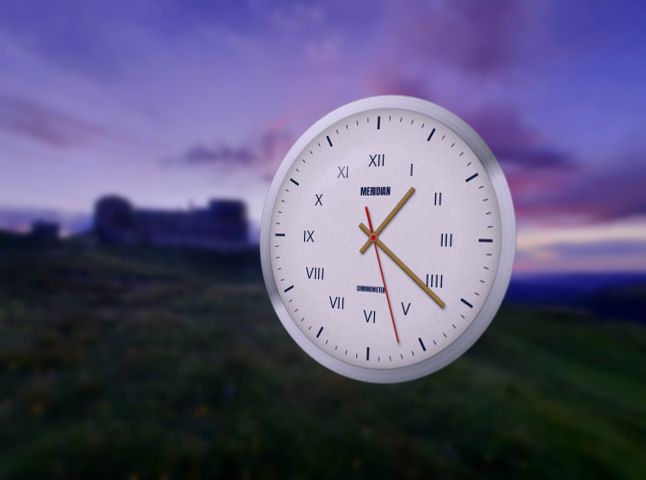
1:21:27
